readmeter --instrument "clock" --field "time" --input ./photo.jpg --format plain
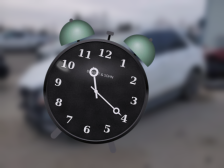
11:20
